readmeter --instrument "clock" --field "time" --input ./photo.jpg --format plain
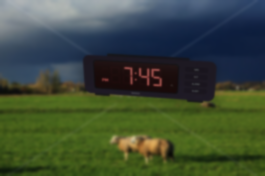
7:45
